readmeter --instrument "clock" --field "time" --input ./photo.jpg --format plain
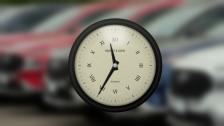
11:35
